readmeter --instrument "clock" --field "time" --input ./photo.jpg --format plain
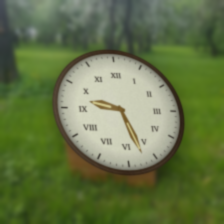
9:27
